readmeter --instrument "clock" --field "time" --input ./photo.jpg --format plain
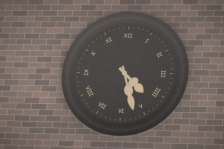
4:27
